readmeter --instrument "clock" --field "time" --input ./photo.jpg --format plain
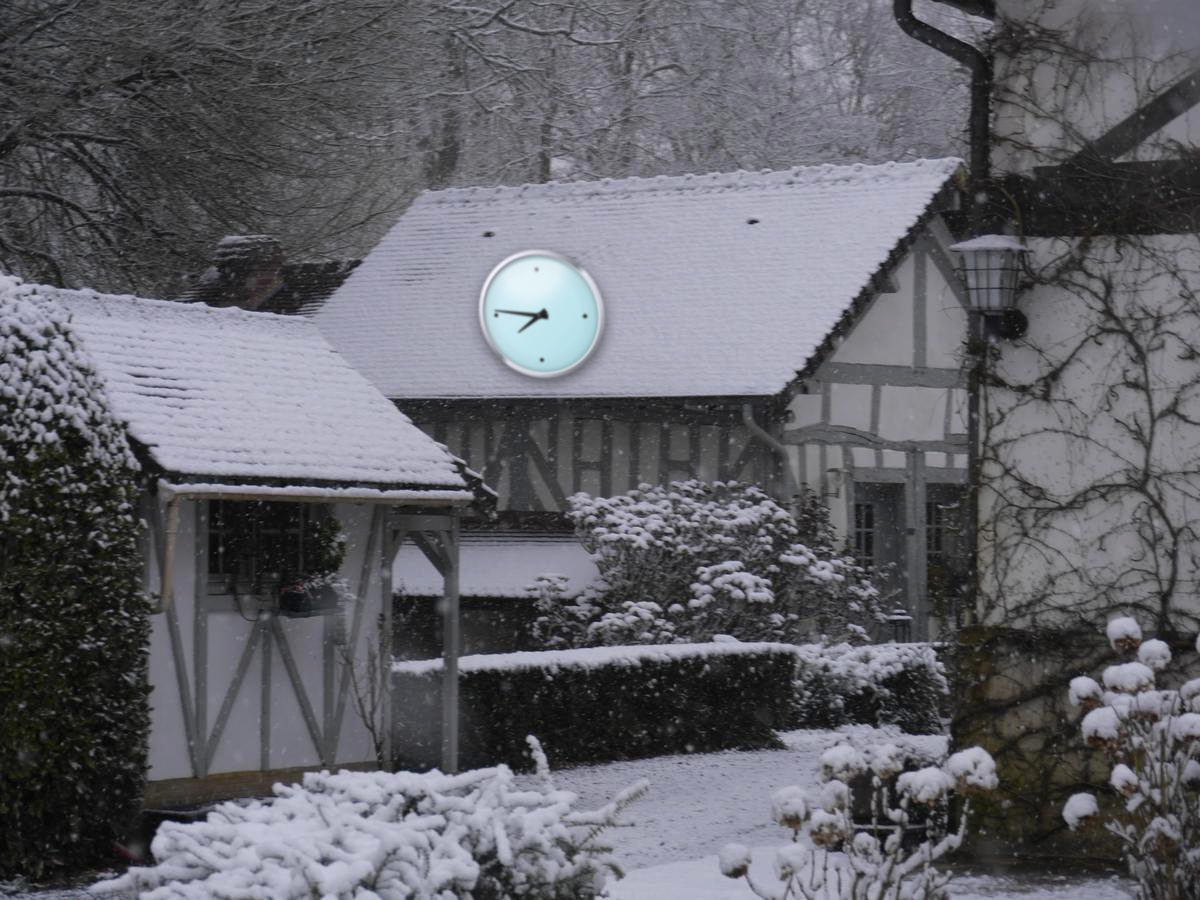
7:46
